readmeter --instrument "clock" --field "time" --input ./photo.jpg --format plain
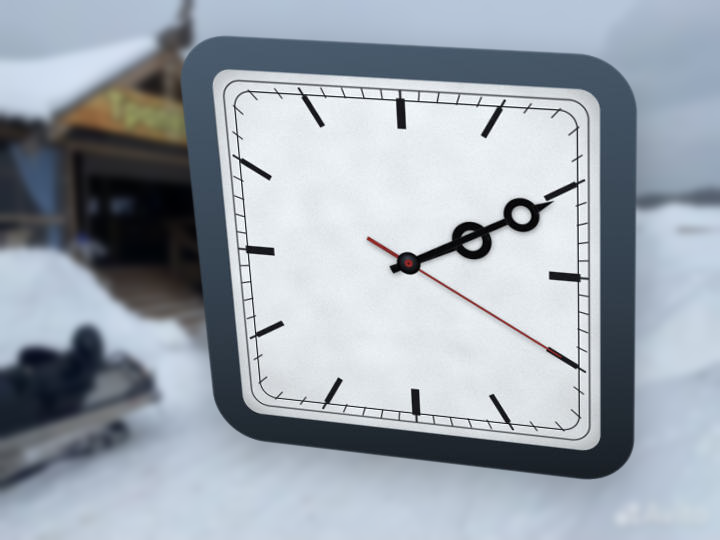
2:10:20
